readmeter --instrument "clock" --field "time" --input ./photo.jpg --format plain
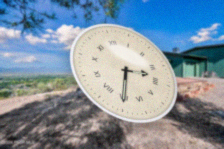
3:35
